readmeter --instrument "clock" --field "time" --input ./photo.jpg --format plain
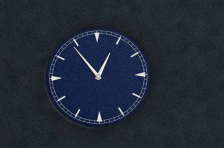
12:54
